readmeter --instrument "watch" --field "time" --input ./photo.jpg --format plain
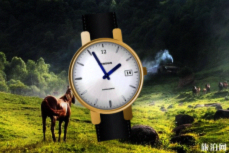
1:56
